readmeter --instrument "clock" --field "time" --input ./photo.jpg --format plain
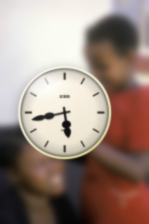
5:43
